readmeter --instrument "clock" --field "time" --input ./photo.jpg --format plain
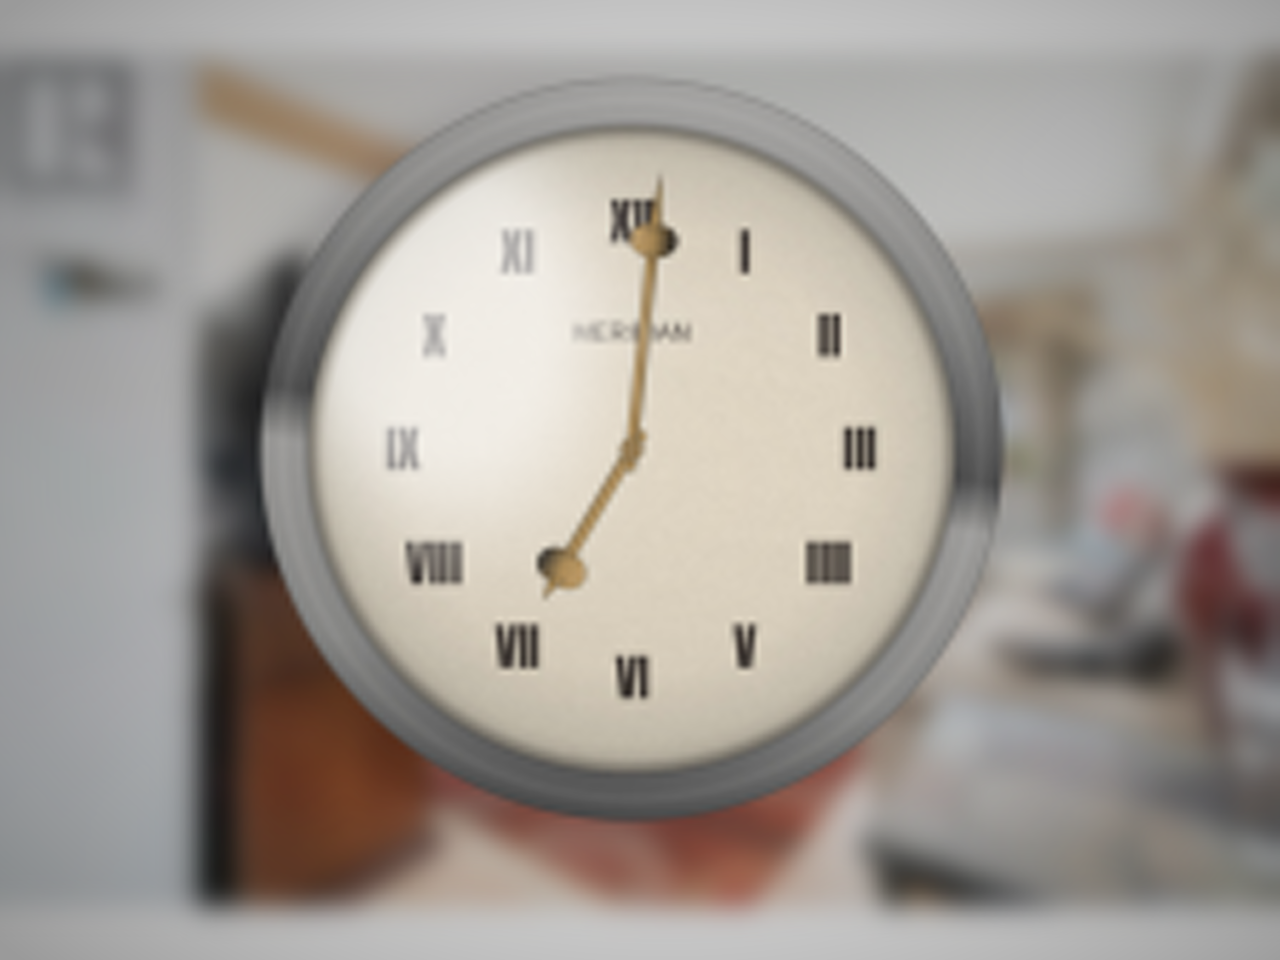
7:01
